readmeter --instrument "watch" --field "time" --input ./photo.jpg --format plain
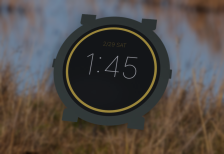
1:45
